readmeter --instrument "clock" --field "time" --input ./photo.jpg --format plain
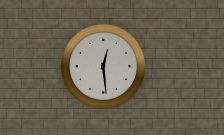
12:29
